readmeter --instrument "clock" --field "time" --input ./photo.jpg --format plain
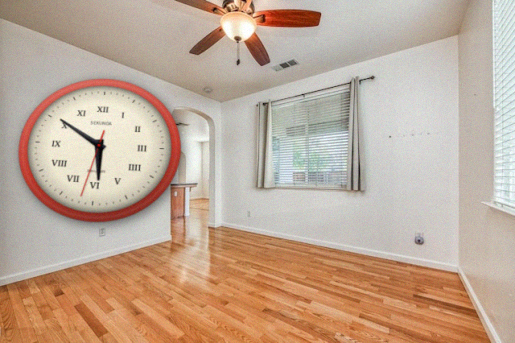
5:50:32
